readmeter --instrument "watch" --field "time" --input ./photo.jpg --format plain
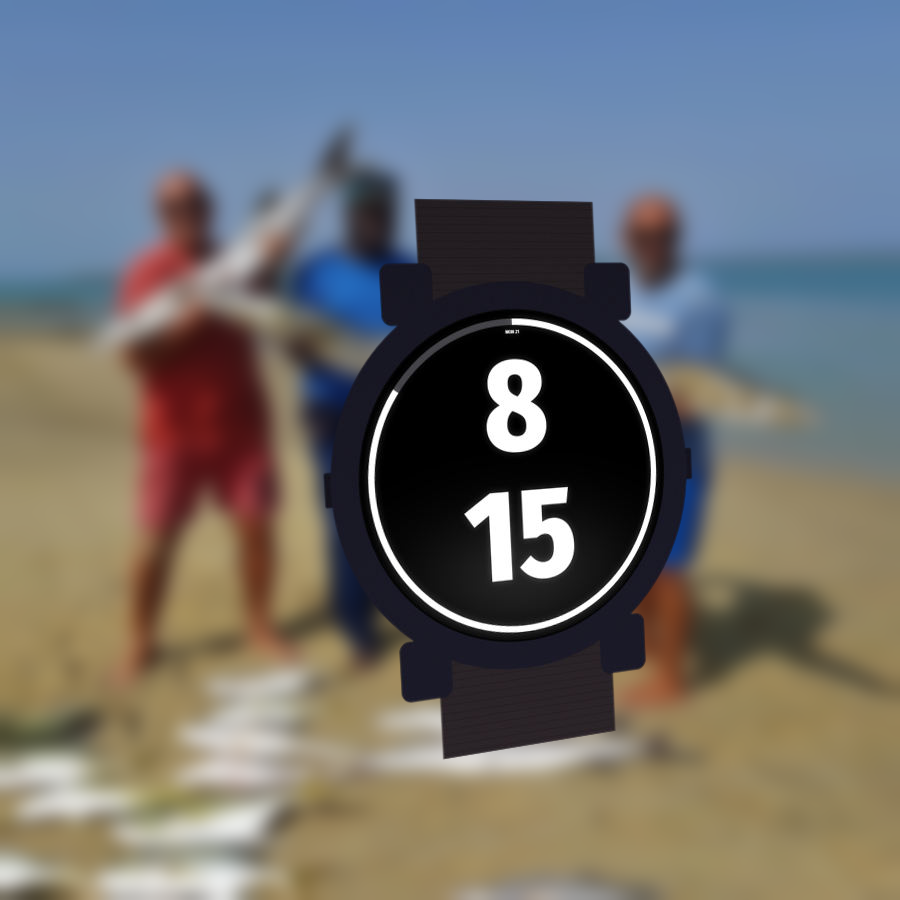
8:15
